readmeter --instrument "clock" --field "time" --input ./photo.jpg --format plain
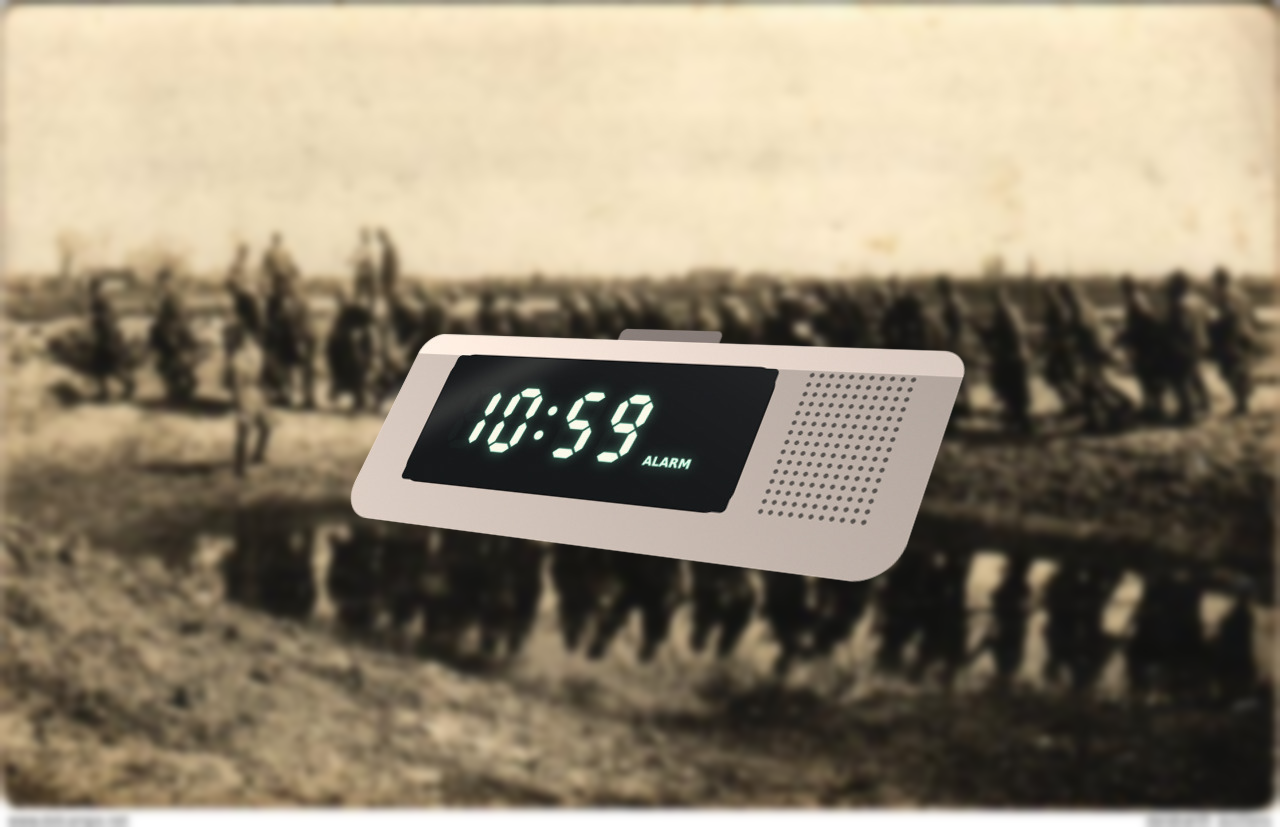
10:59
